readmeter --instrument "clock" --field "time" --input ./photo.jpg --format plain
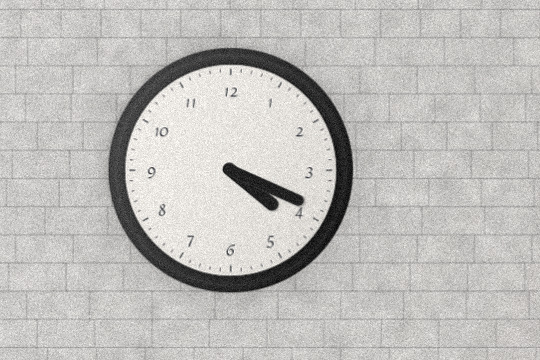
4:19
